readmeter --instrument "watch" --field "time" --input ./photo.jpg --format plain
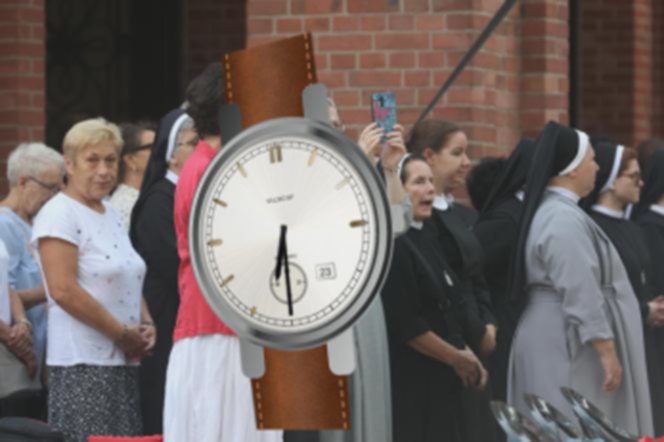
6:30
